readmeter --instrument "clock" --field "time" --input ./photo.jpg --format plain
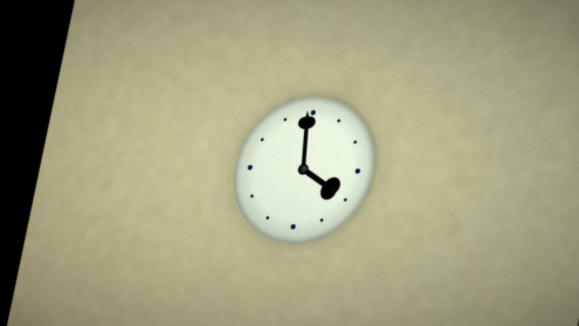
3:59
